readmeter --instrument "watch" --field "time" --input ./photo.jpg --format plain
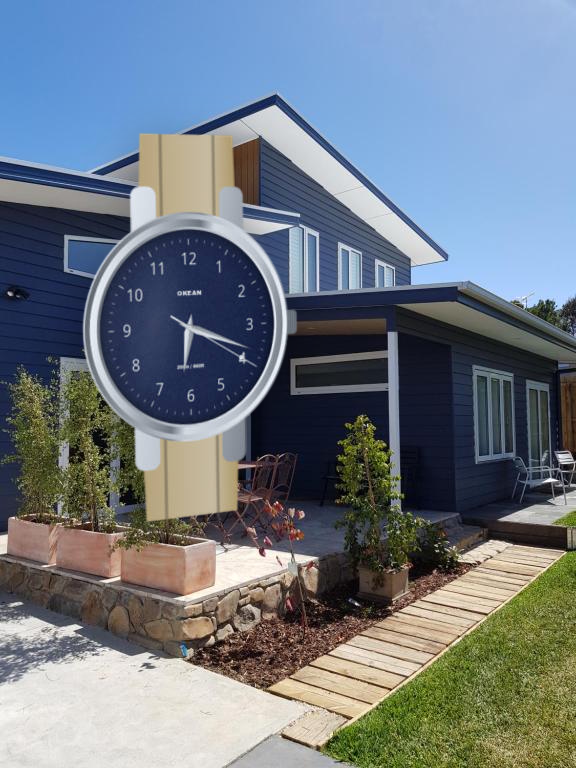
6:18:20
